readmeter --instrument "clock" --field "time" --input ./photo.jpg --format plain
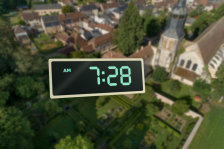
7:28
